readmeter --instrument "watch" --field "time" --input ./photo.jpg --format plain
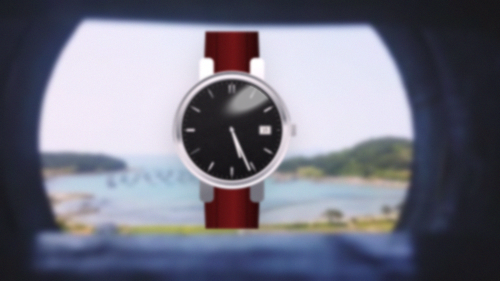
5:26
